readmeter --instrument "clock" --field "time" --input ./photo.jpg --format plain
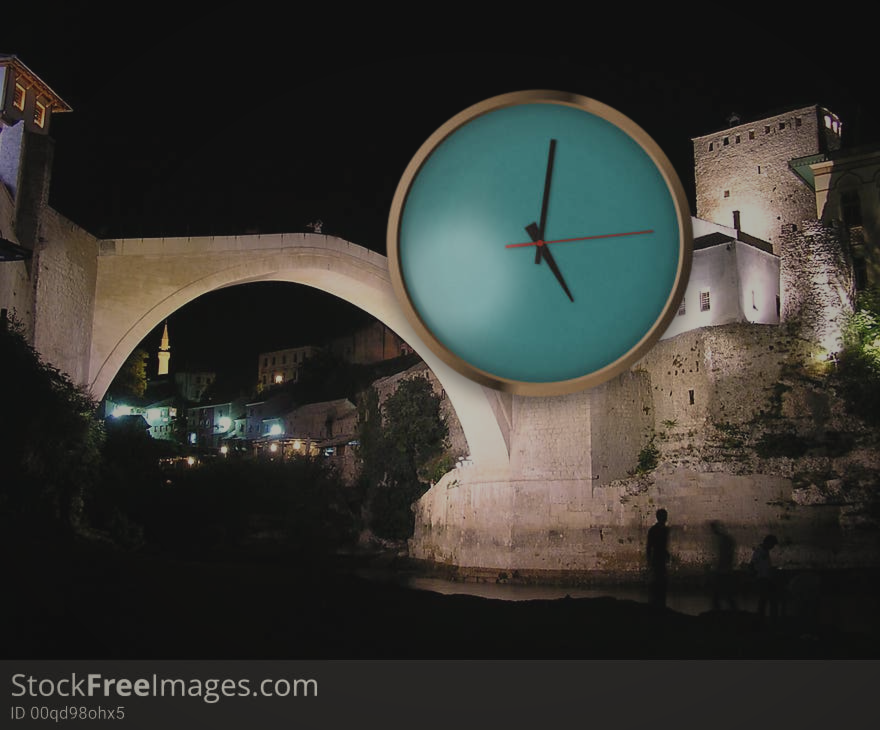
5:01:14
